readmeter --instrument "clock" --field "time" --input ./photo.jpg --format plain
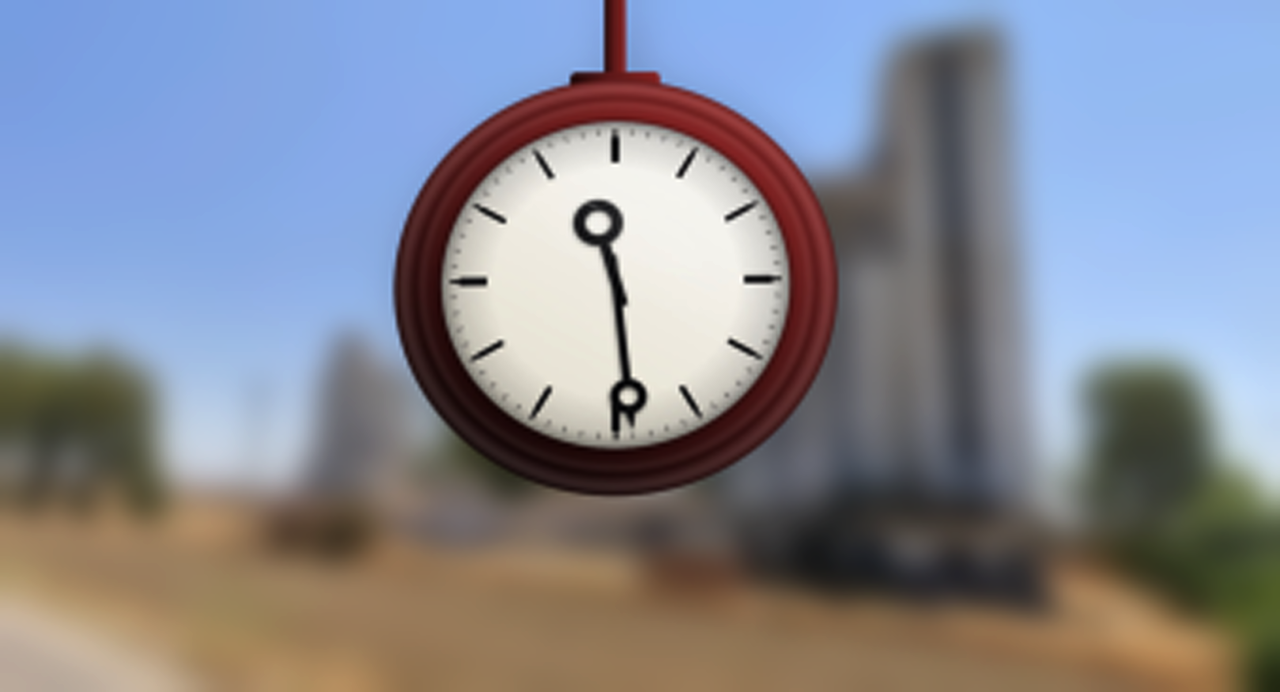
11:29
